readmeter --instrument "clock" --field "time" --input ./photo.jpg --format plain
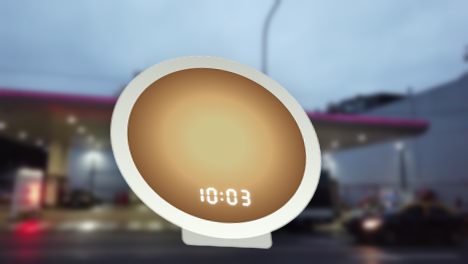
10:03
